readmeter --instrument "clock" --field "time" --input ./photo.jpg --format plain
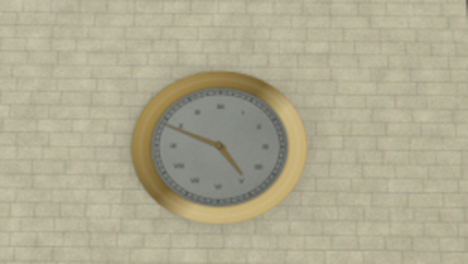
4:49
